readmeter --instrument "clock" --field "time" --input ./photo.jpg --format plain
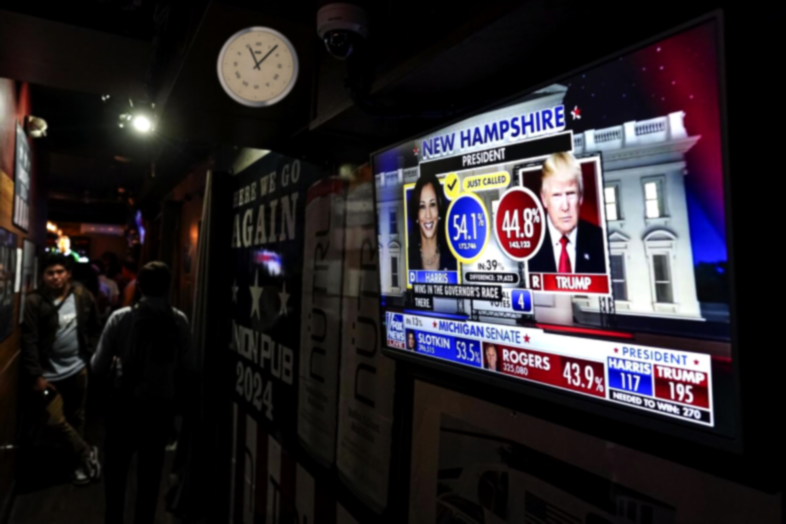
11:07
